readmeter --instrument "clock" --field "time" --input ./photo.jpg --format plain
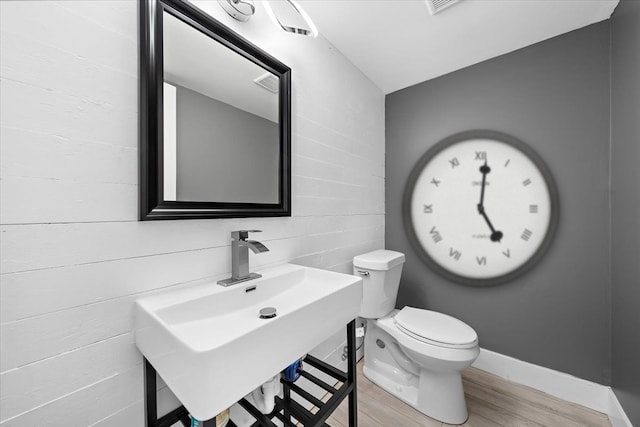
5:01
